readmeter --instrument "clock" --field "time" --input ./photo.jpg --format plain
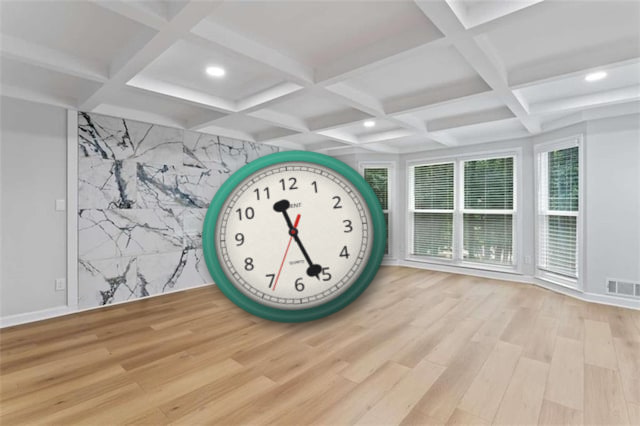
11:26:34
